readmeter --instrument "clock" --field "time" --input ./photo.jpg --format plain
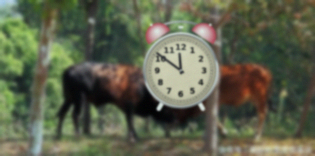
11:51
